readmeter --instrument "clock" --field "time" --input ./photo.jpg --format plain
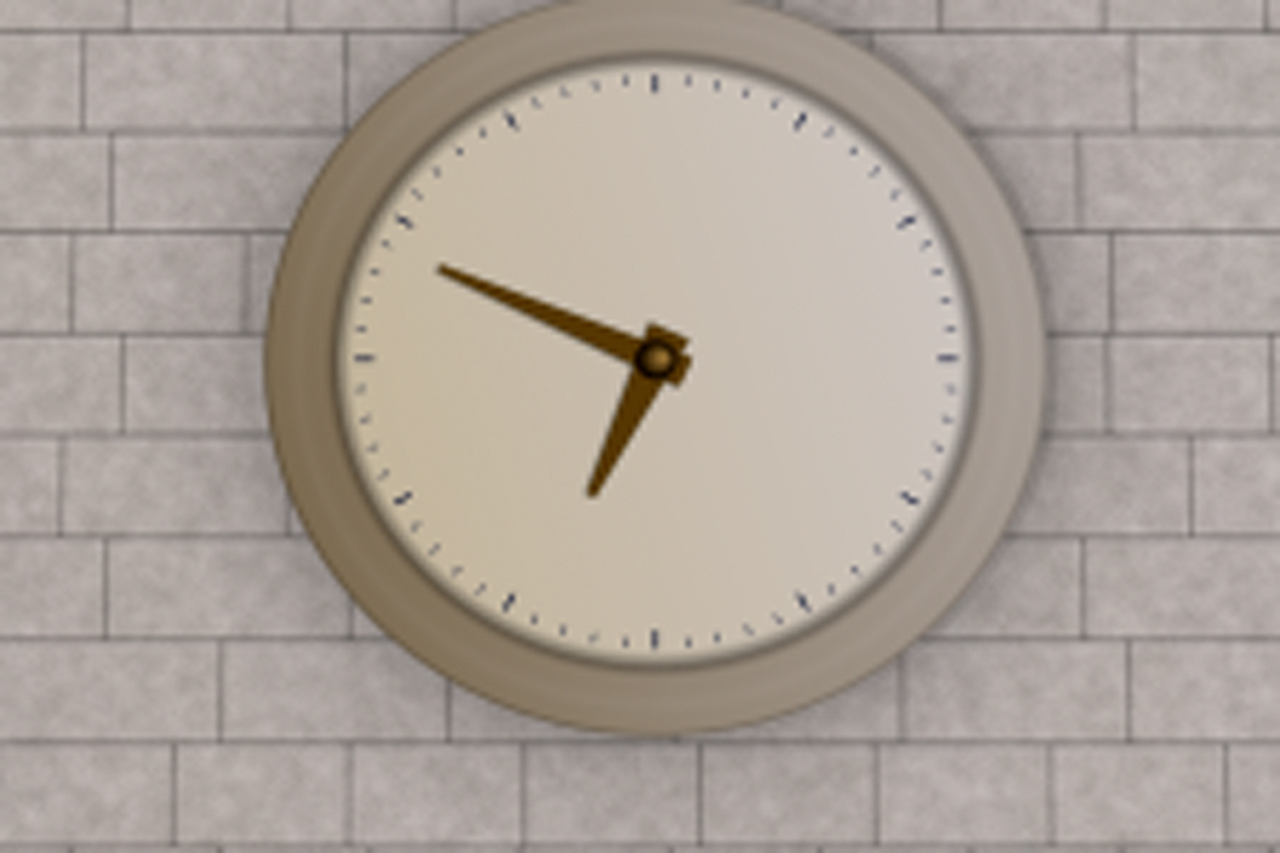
6:49
